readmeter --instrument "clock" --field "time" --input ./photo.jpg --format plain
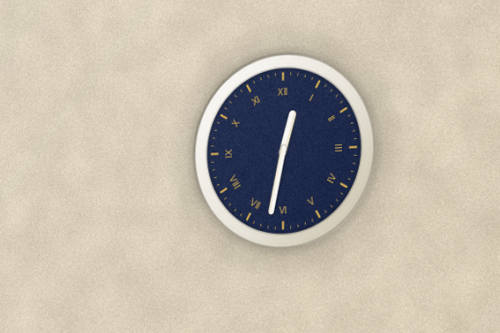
12:32
